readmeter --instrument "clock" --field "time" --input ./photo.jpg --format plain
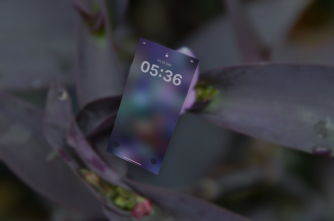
5:36
